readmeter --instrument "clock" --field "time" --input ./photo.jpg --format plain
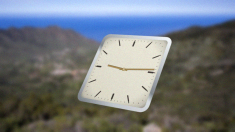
9:14
